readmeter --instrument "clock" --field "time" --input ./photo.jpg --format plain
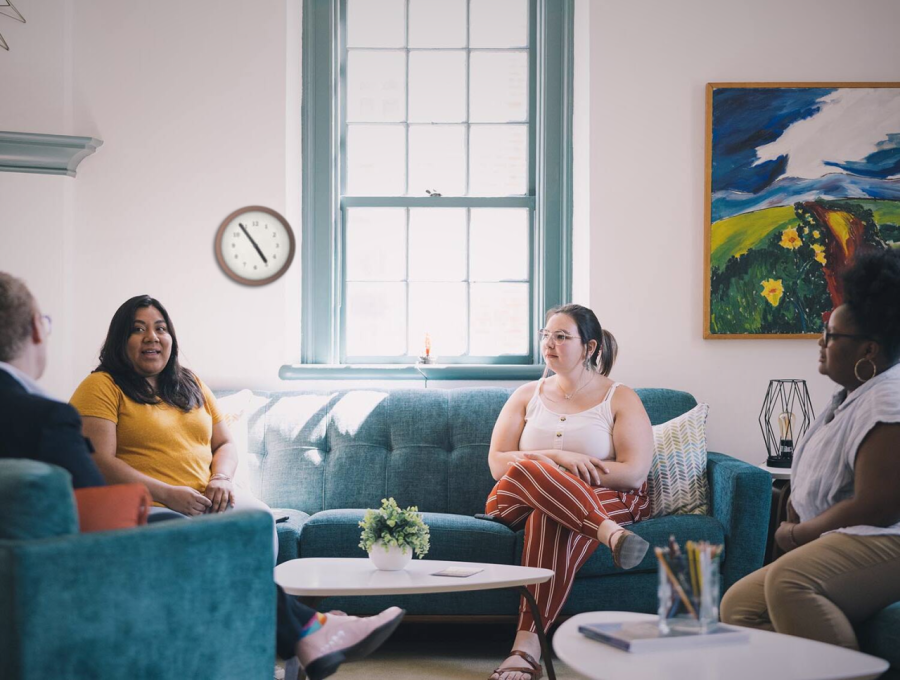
4:54
